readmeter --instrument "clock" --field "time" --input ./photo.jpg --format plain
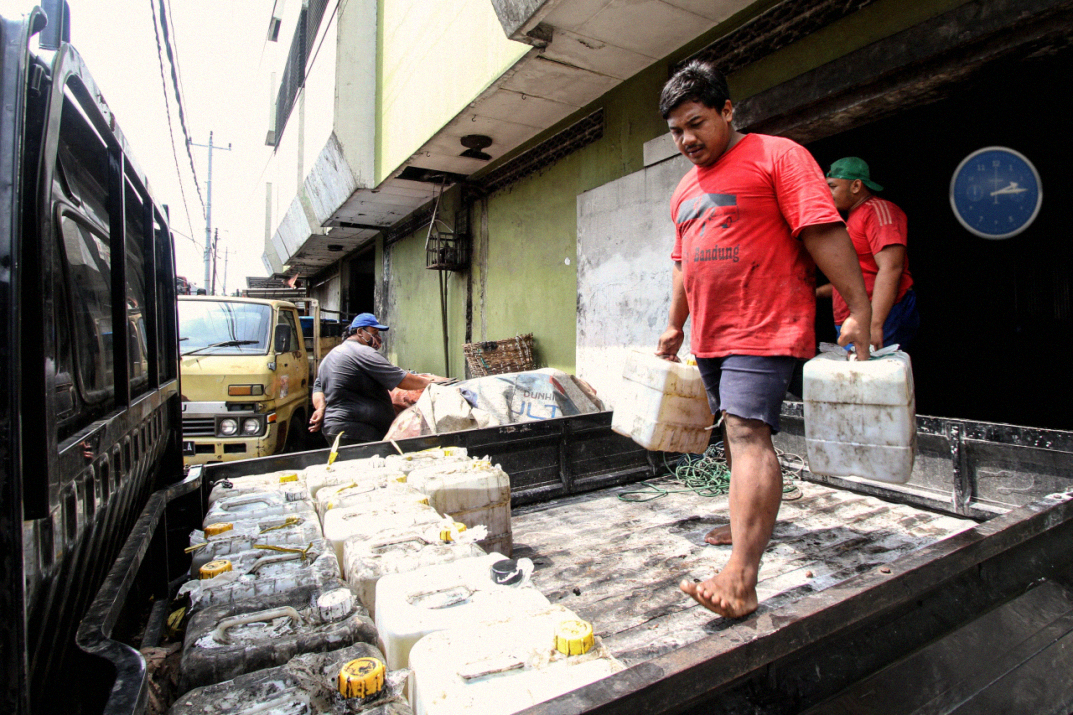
2:14
